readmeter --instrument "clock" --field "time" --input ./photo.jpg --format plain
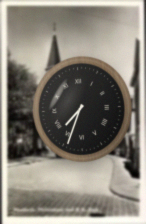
7:34
